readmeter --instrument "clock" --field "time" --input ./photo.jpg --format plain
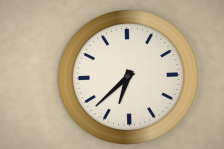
6:38
